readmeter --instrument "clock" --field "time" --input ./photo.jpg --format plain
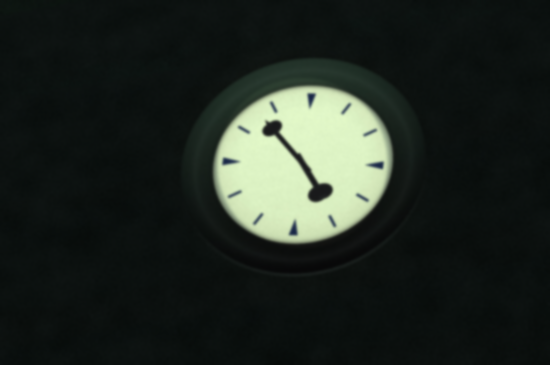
4:53
